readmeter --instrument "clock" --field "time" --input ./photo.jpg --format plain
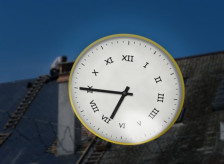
6:45
